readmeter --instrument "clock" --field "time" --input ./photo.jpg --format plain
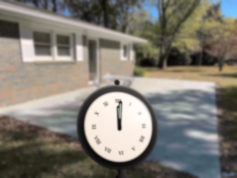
12:01
